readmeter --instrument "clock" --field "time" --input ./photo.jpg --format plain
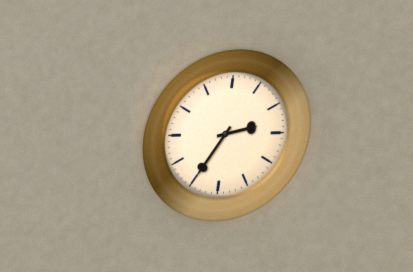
2:35
